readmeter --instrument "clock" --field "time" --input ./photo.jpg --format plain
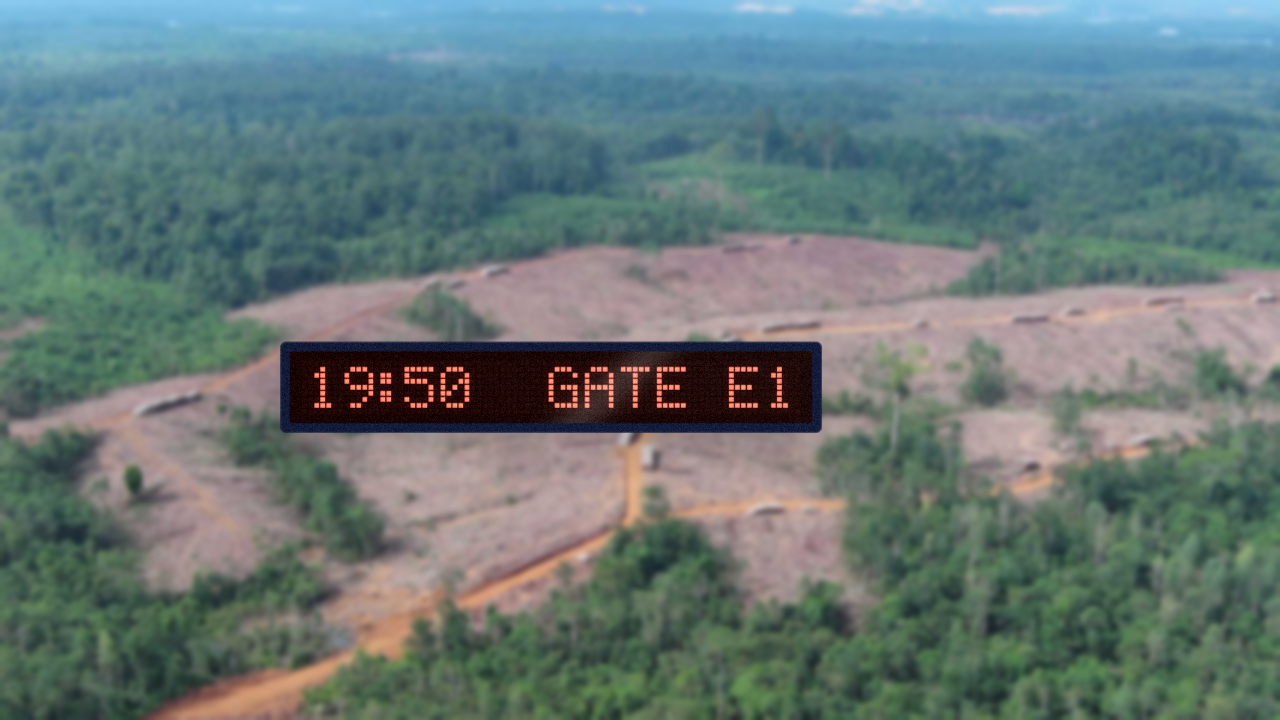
19:50
